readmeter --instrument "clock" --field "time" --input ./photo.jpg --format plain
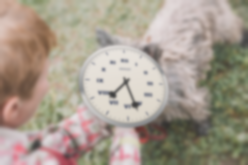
7:27
